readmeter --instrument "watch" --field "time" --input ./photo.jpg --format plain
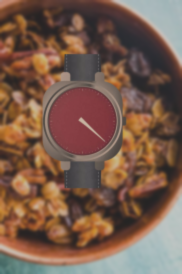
4:22
